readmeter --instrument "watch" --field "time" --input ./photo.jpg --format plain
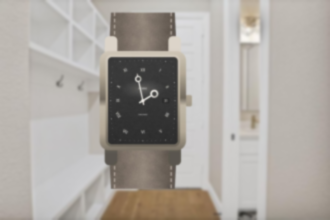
1:58
